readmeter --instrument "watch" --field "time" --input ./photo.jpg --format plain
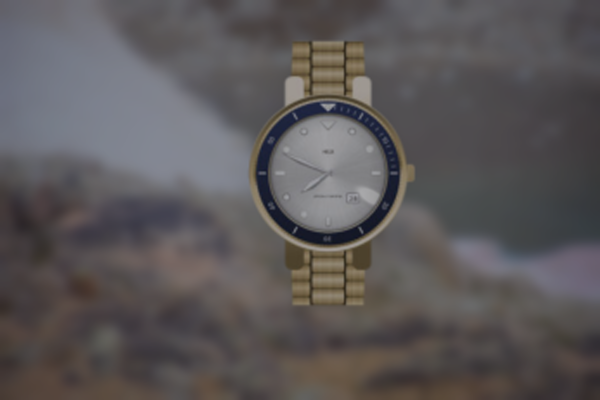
7:49
